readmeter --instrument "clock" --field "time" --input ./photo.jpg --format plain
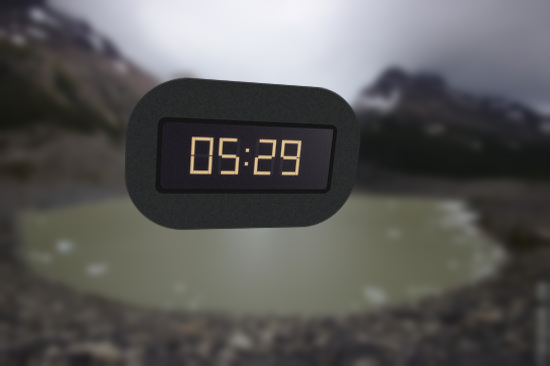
5:29
